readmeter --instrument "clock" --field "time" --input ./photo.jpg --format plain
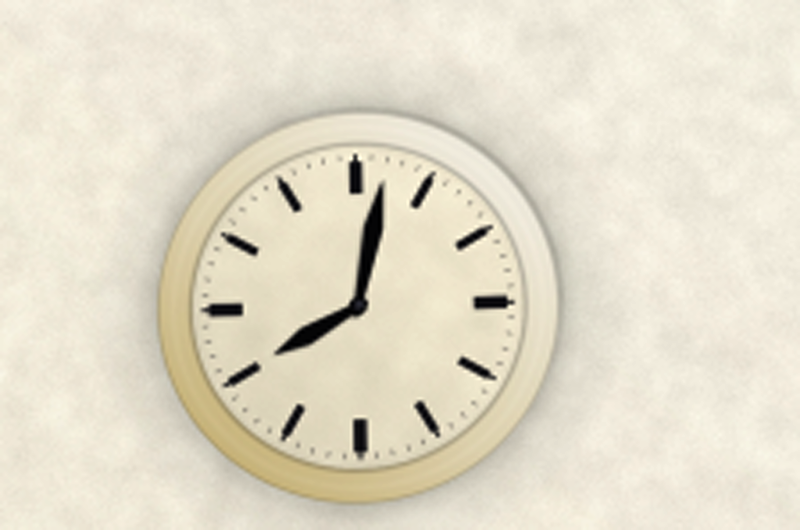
8:02
